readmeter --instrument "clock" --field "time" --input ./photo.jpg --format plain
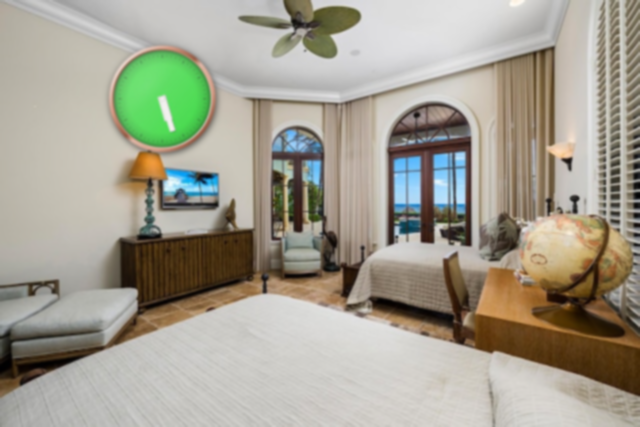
5:27
